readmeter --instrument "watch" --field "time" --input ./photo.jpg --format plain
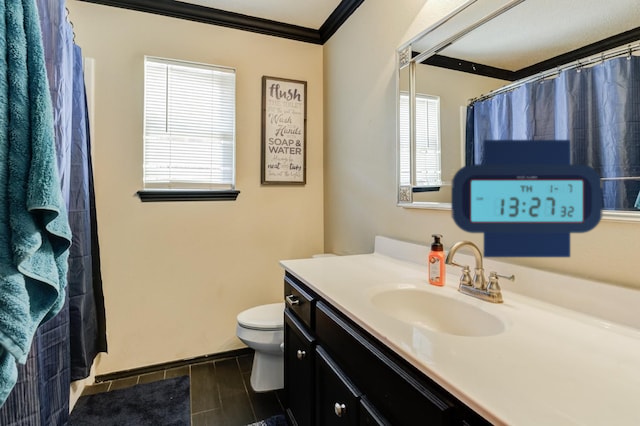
13:27:32
